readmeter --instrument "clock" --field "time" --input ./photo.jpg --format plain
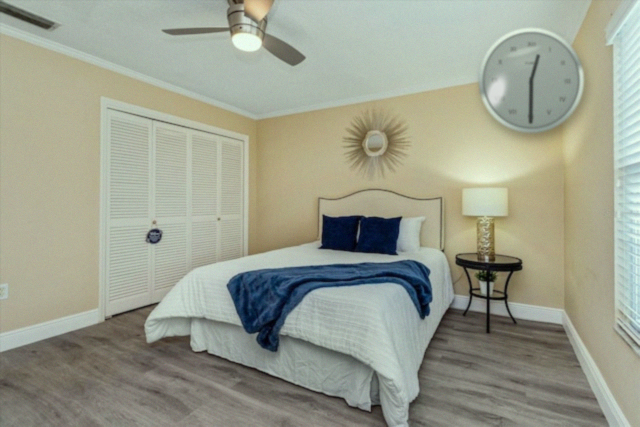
12:30
